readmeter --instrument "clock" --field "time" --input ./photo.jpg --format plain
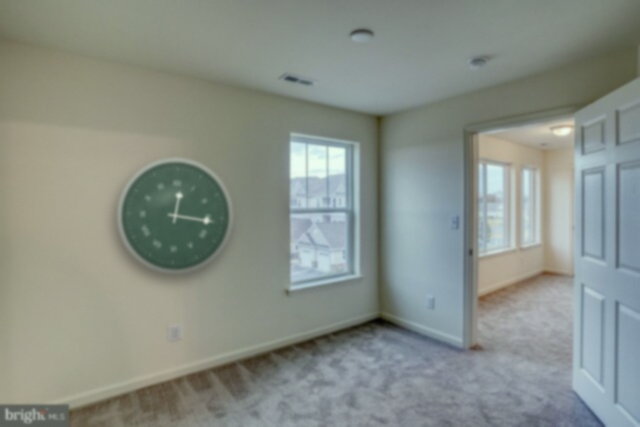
12:16
